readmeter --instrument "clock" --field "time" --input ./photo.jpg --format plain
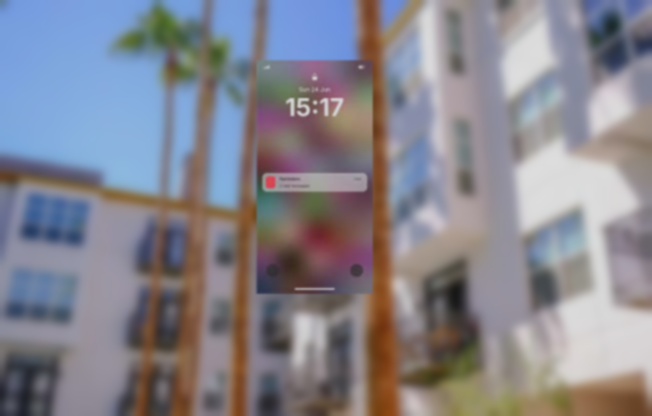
15:17
